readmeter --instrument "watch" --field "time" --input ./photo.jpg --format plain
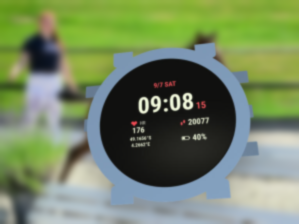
9:08:15
